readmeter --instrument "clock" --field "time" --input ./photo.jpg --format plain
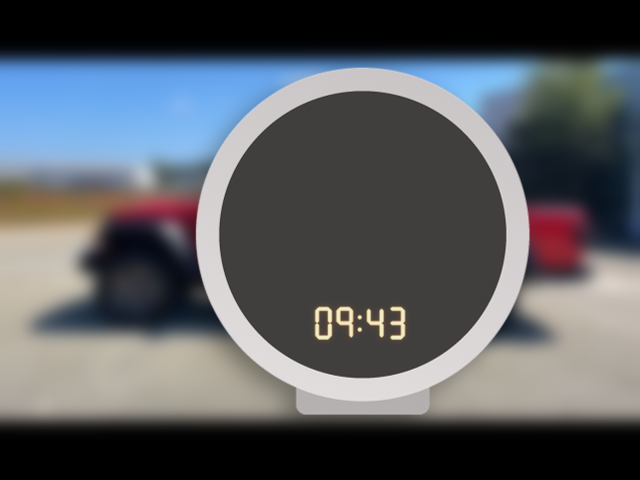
9:43
